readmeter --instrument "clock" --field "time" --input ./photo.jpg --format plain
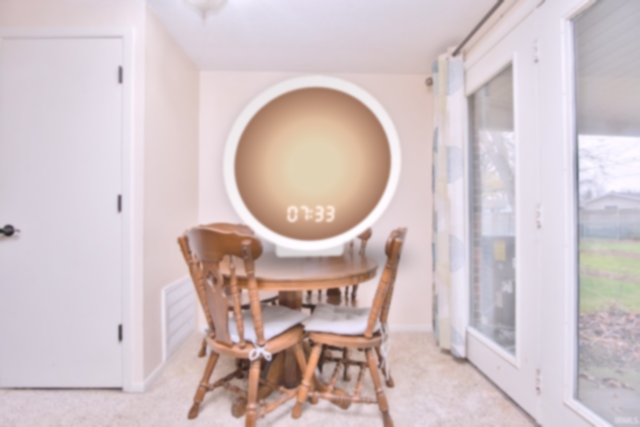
7:33
